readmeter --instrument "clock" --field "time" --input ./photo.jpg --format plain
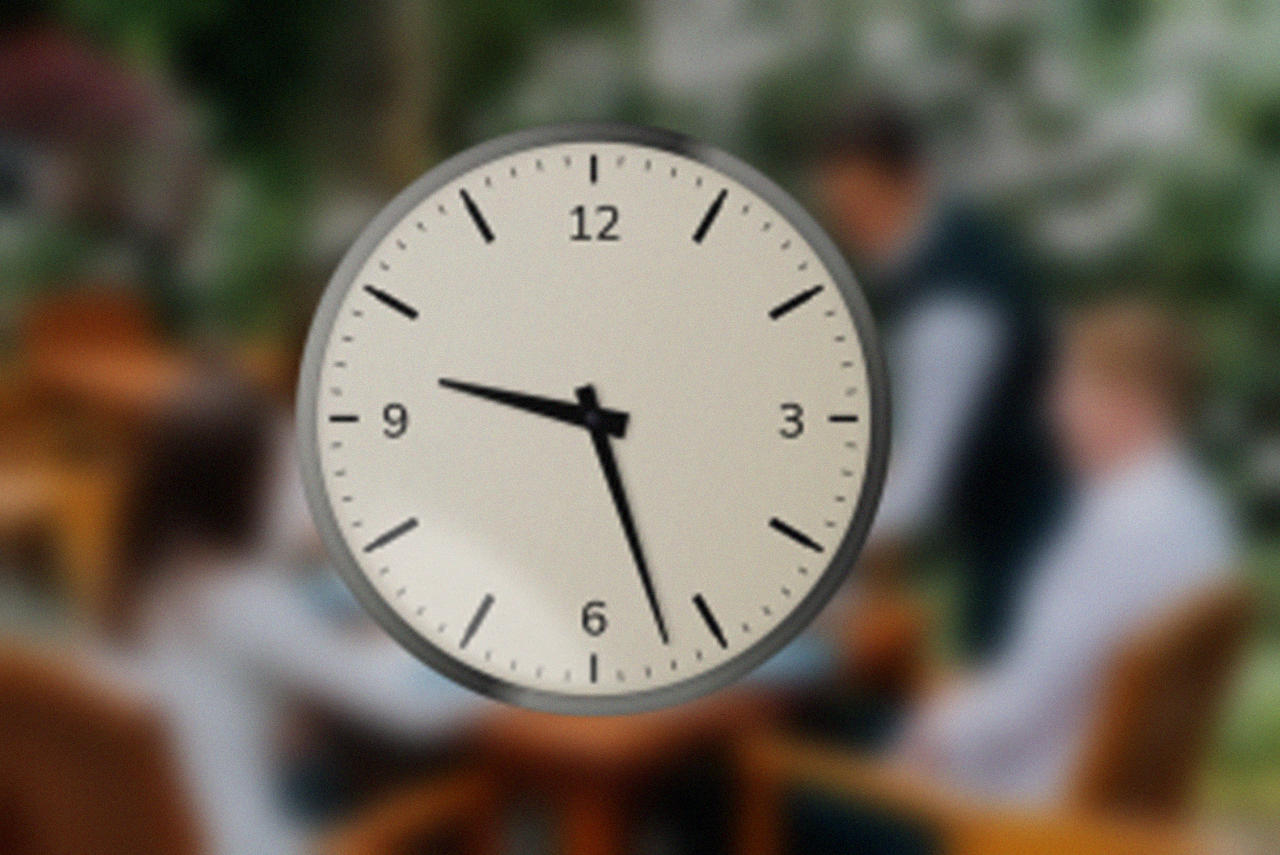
9:27
